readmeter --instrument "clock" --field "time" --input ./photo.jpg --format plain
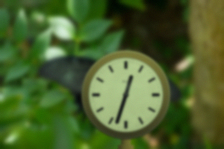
12:33
